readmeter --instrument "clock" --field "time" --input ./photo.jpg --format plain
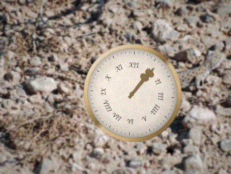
1:06
